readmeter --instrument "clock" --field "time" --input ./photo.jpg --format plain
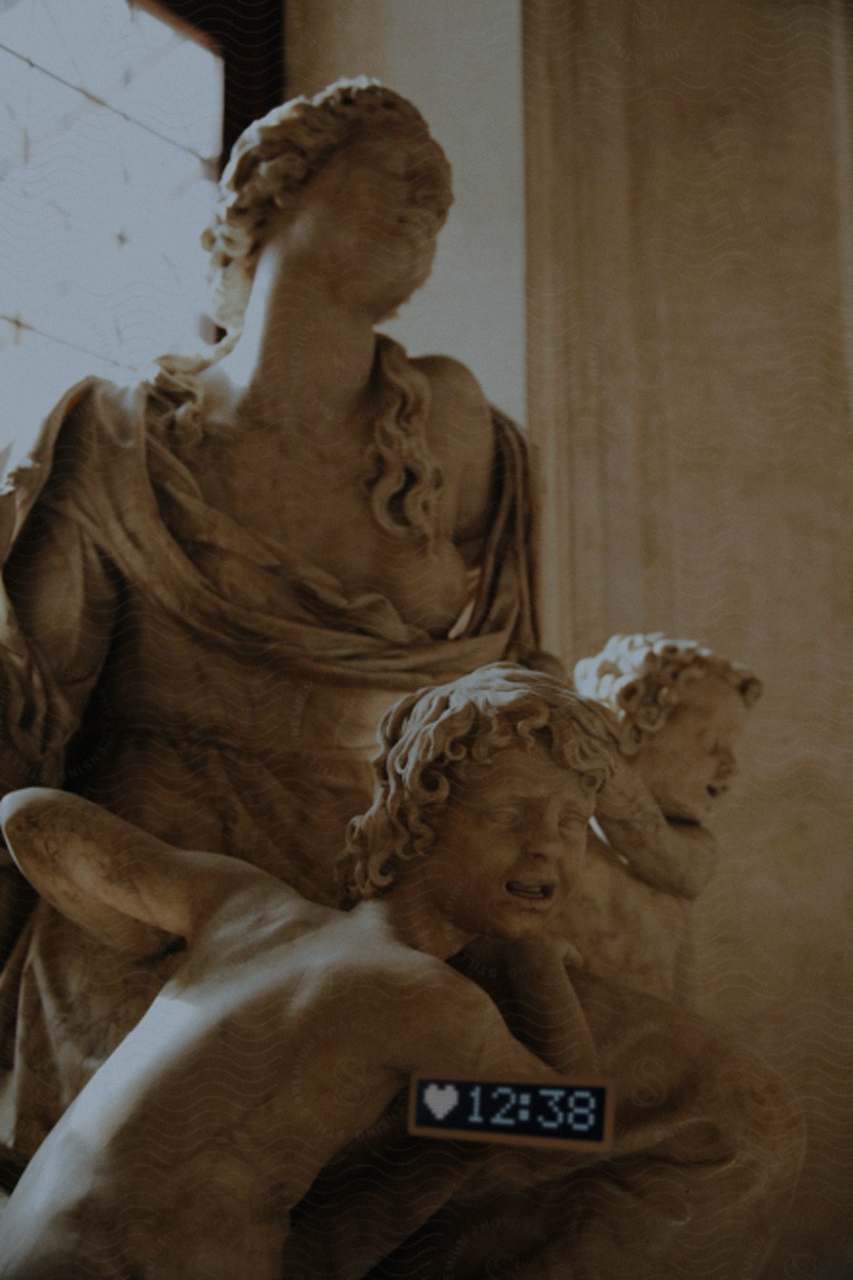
12:38
